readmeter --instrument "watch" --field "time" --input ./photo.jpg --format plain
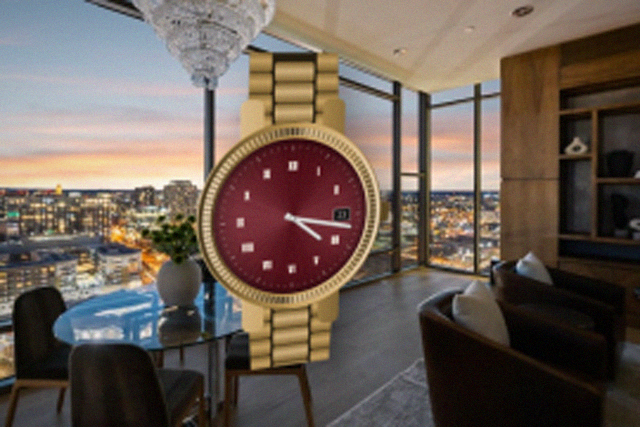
4:17
